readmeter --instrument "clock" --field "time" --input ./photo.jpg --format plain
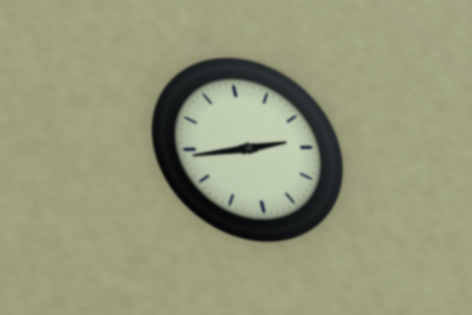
2:44
